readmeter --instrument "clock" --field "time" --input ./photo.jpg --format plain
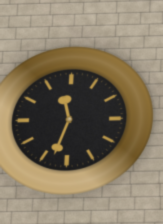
11:33
